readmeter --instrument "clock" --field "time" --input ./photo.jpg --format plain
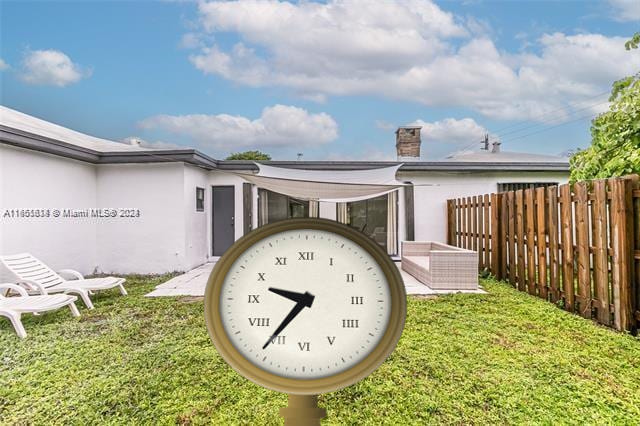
9:36
